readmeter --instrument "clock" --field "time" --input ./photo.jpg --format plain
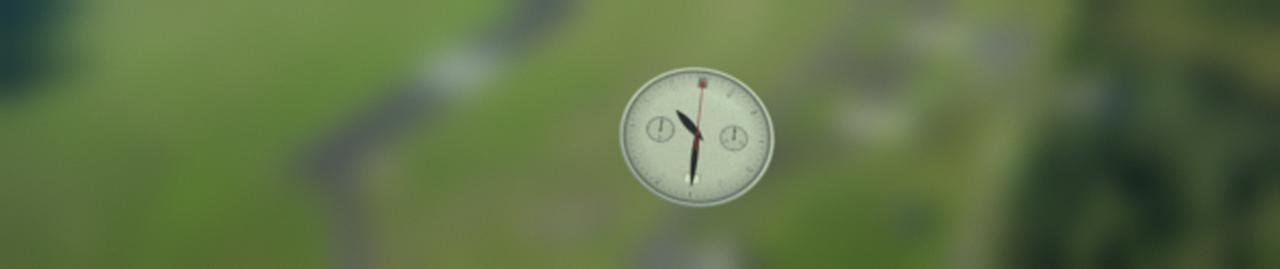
10:30
